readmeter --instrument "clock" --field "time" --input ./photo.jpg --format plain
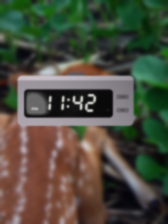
11:42
